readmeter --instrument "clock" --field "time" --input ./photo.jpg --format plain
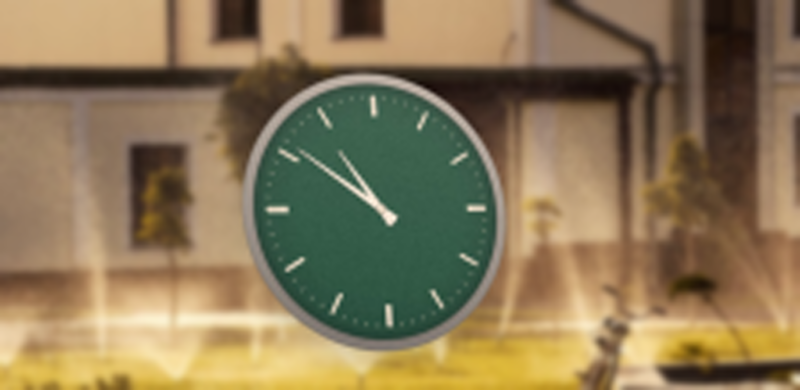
10:51
